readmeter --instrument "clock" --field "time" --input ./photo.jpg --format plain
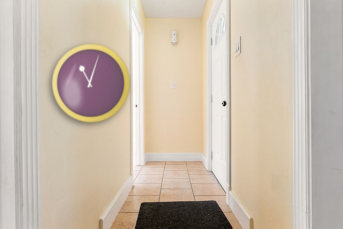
11:03
